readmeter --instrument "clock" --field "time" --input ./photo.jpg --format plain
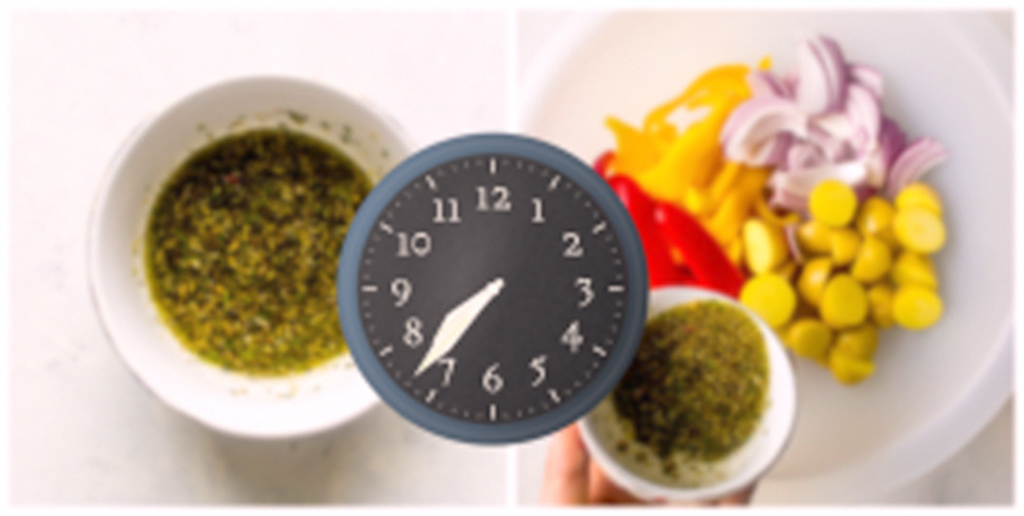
7:37
